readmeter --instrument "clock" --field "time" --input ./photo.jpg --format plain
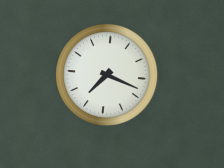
7:18
